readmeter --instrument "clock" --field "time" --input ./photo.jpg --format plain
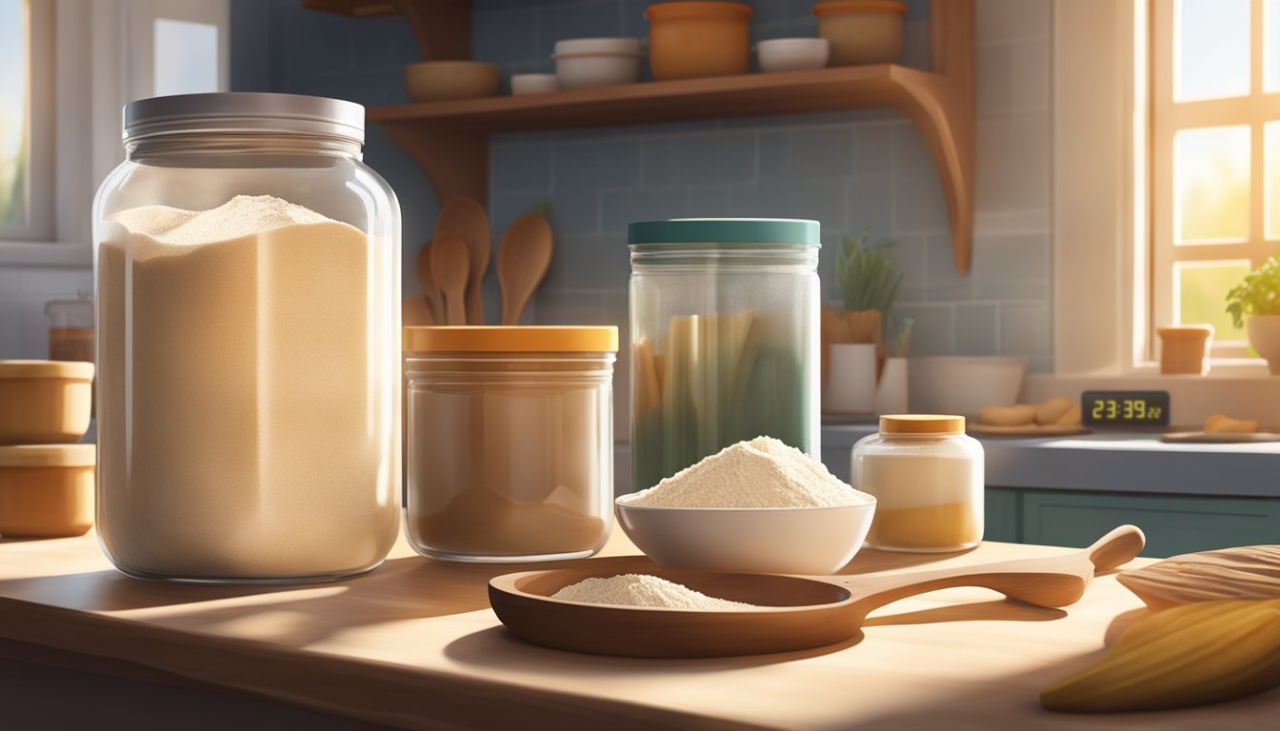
23:39
